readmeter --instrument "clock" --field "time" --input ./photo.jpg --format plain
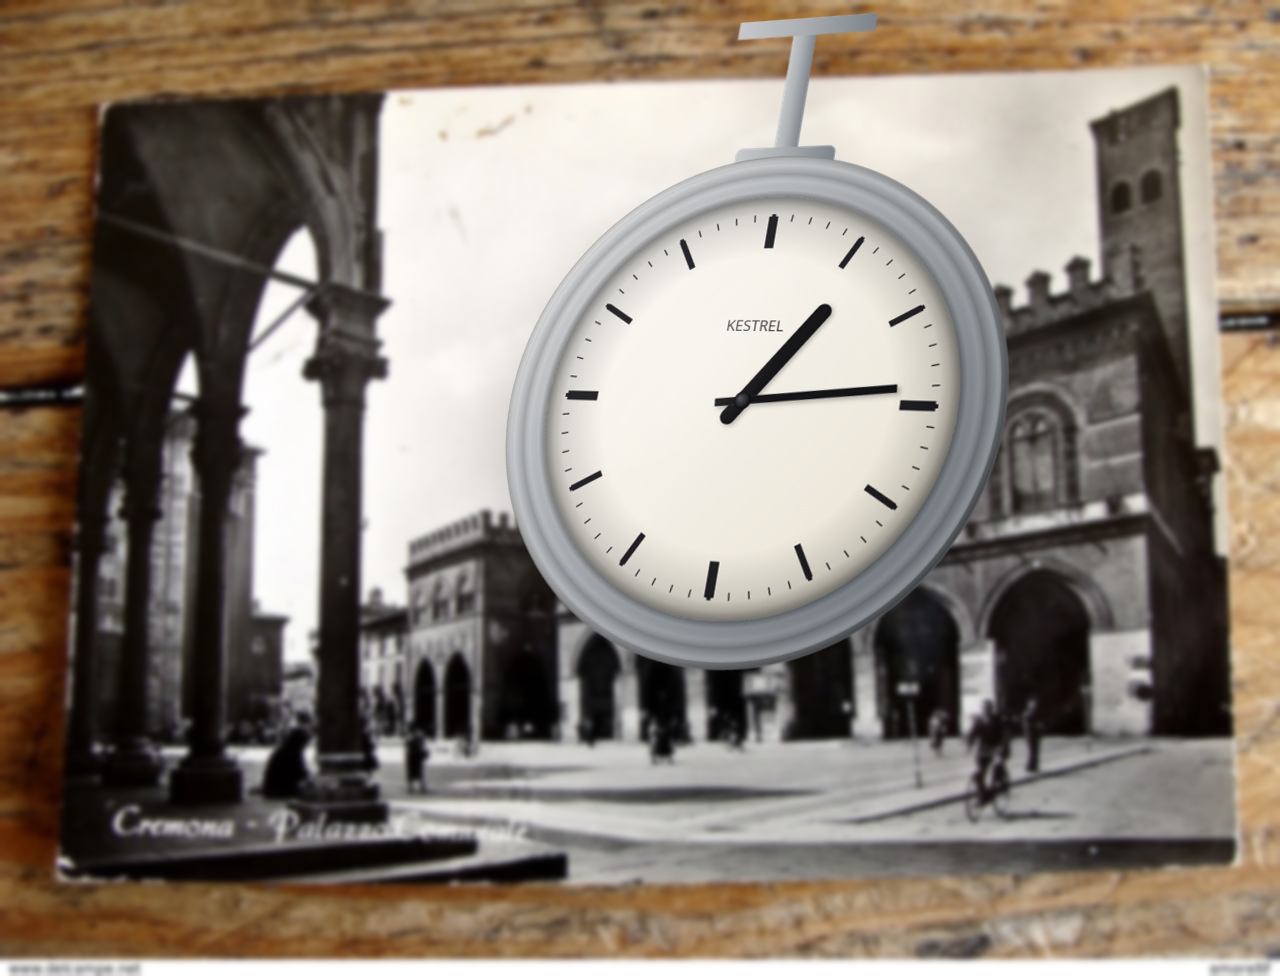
1:14
